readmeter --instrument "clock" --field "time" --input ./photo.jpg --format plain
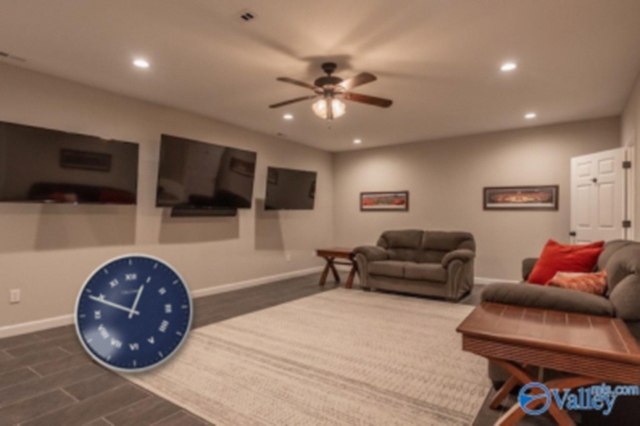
12:49
